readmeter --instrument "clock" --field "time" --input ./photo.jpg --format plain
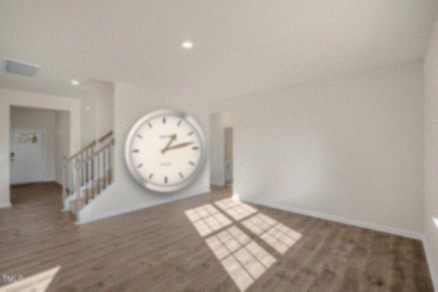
1:13
